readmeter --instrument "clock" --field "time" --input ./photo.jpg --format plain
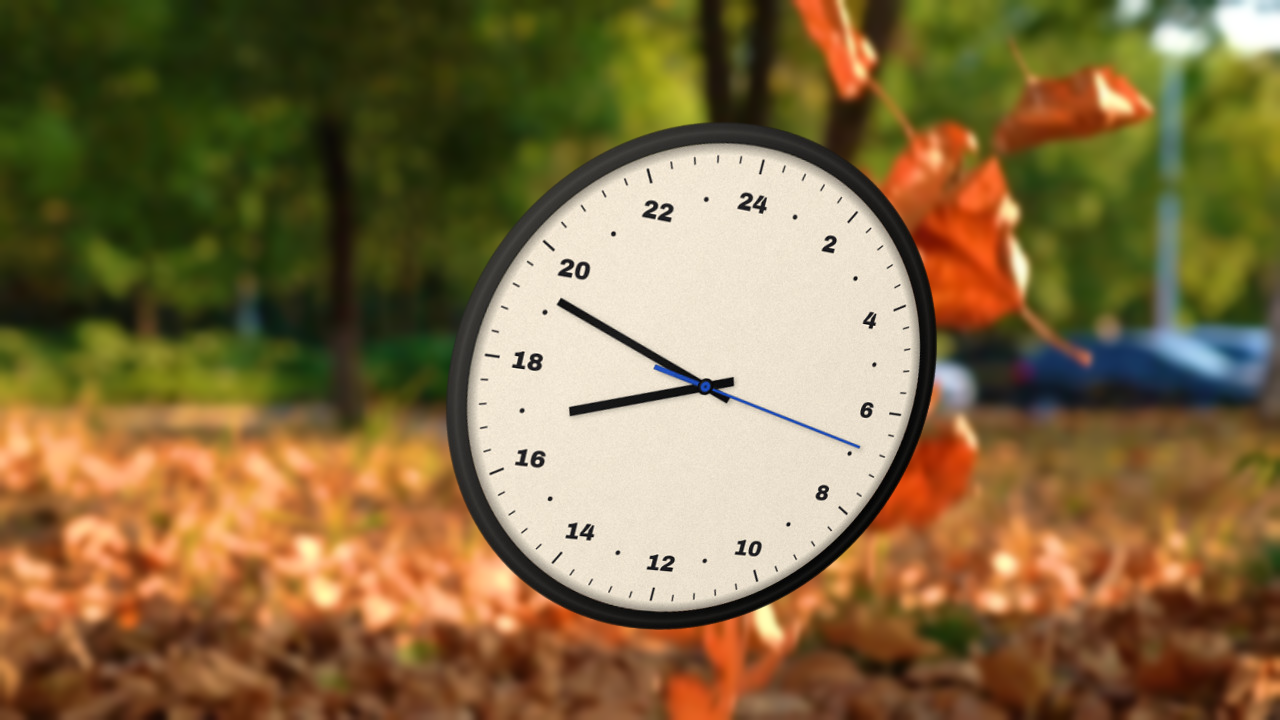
16:48:17
